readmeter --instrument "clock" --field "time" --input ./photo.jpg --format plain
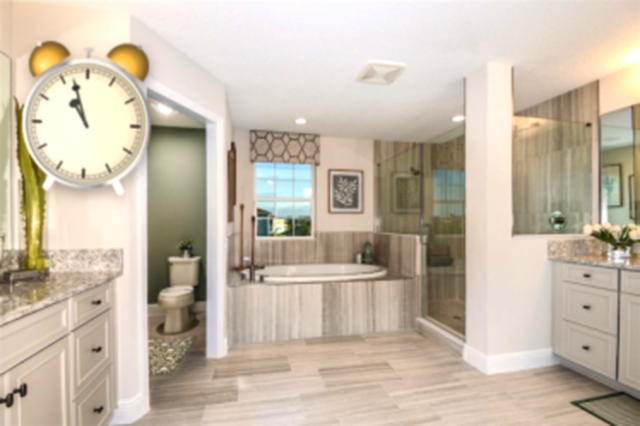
10:57
